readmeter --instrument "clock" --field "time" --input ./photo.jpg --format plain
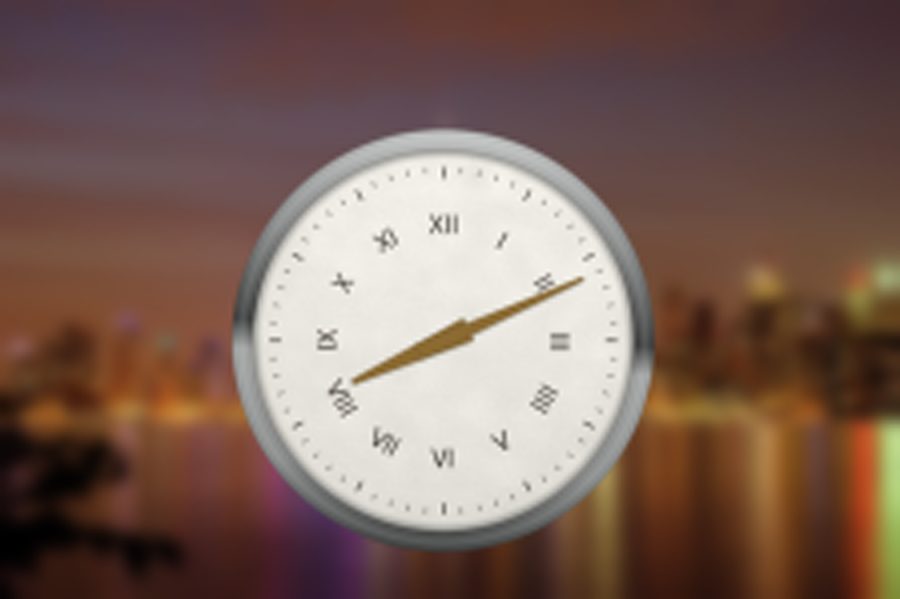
8:11
